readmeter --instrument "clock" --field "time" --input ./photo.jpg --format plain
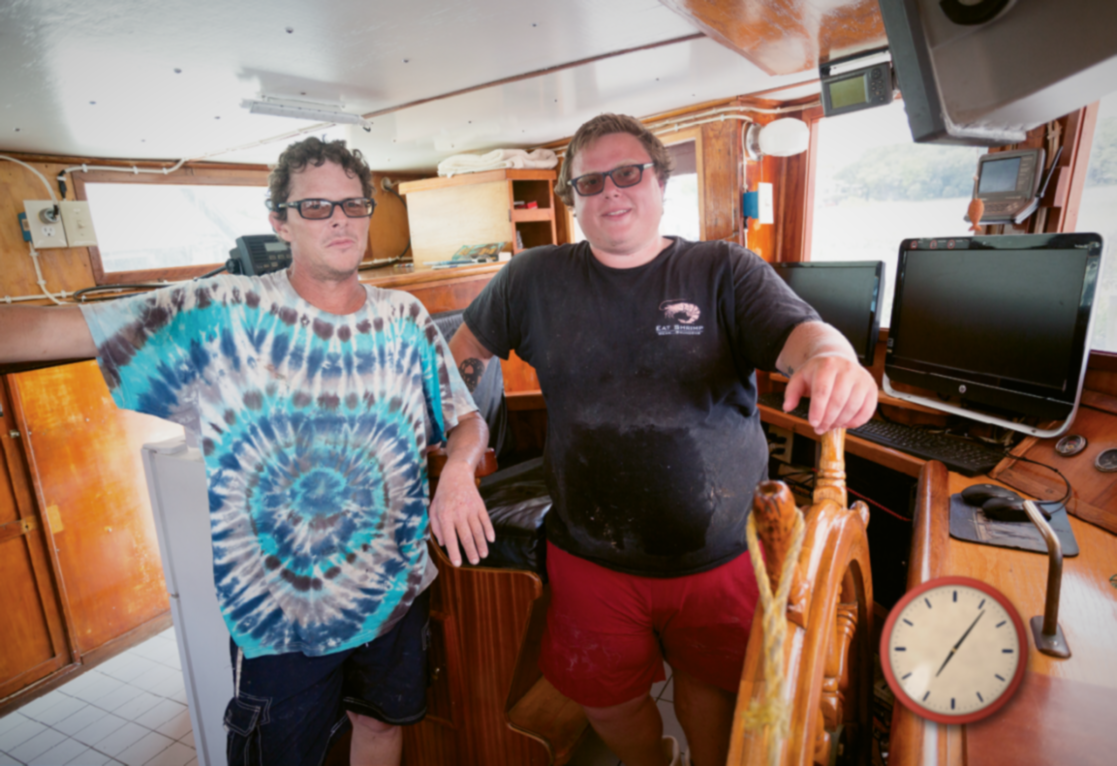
7:06
